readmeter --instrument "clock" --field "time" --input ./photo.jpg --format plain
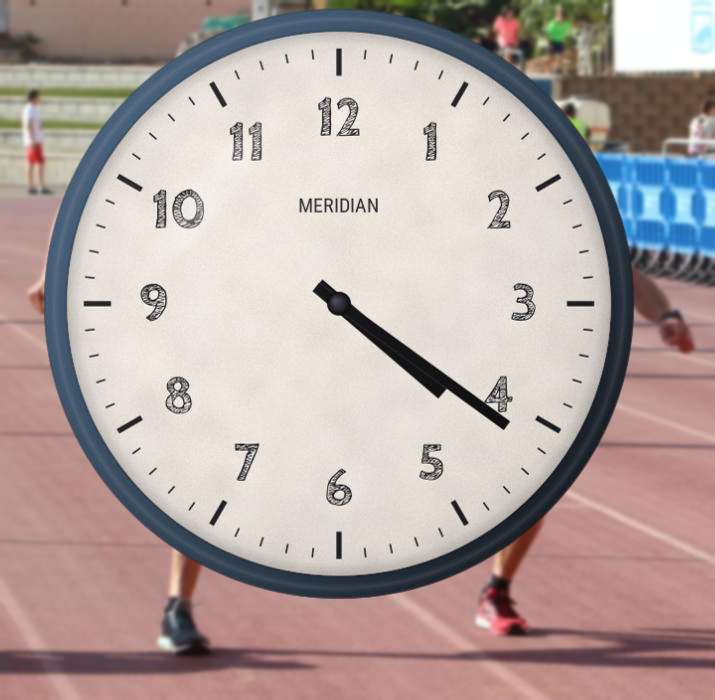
4:21
